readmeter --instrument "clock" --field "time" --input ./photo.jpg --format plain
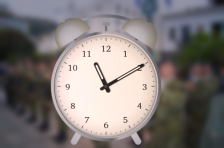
11:10
